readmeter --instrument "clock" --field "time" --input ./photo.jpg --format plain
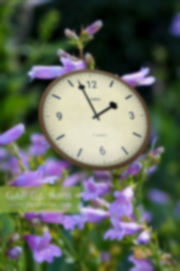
1:57
